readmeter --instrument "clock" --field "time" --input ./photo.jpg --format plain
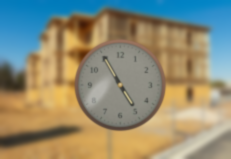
4:55
